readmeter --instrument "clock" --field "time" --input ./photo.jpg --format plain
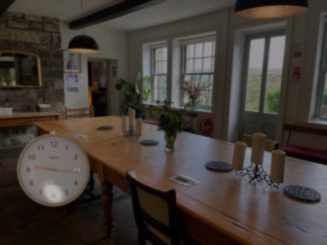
9:16
